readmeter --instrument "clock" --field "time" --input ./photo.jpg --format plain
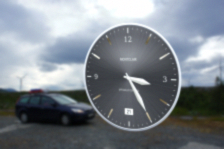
3:25
